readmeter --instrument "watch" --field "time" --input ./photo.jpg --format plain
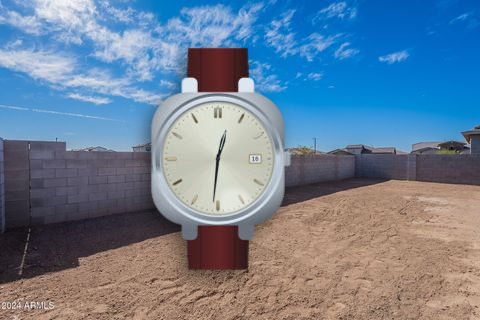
12:31
